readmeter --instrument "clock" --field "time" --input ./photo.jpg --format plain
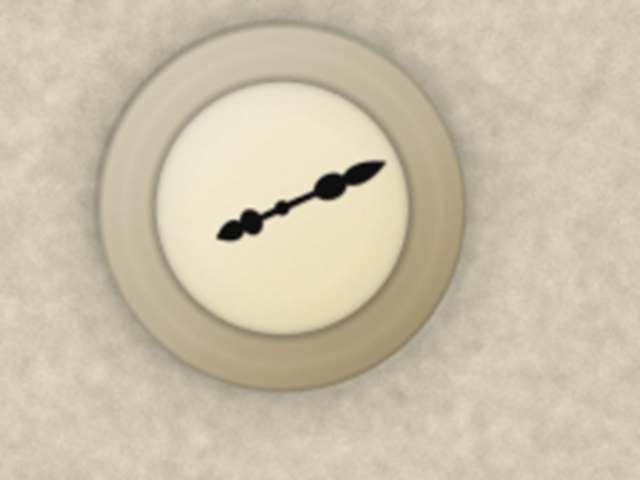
8:11
